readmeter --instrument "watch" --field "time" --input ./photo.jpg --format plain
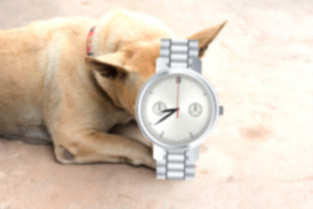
8:39
